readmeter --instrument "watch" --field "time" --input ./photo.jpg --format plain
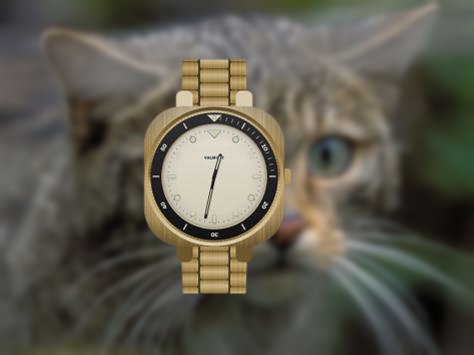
12:32
